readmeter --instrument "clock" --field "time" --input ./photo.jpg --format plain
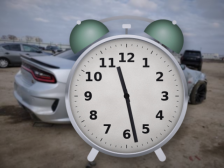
11:28
